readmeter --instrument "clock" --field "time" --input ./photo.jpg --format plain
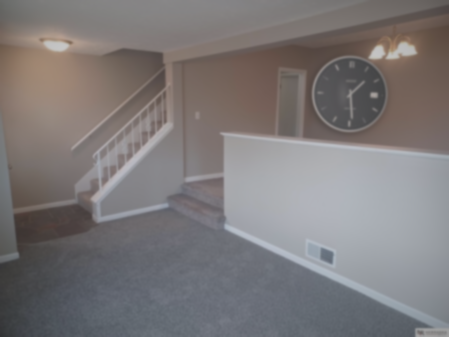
1:29
